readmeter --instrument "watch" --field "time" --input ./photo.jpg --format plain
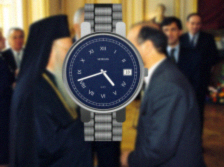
4:42
